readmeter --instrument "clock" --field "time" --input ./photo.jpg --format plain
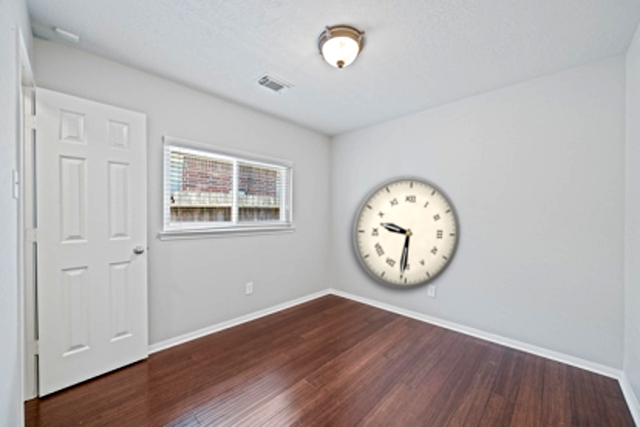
9:31
